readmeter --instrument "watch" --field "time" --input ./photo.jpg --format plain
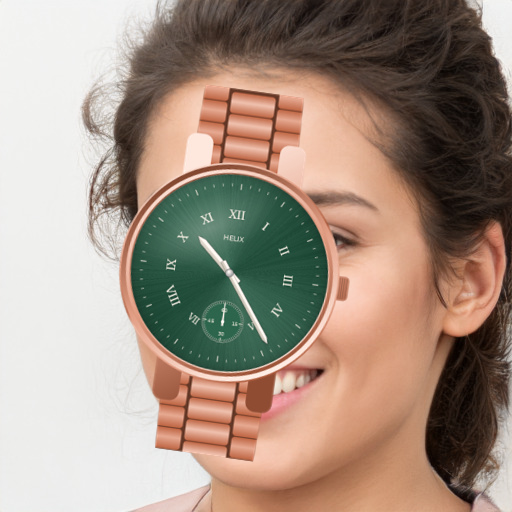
10:24
